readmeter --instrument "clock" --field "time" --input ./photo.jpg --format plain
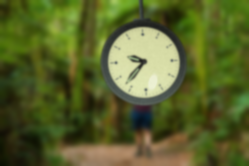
9:37
